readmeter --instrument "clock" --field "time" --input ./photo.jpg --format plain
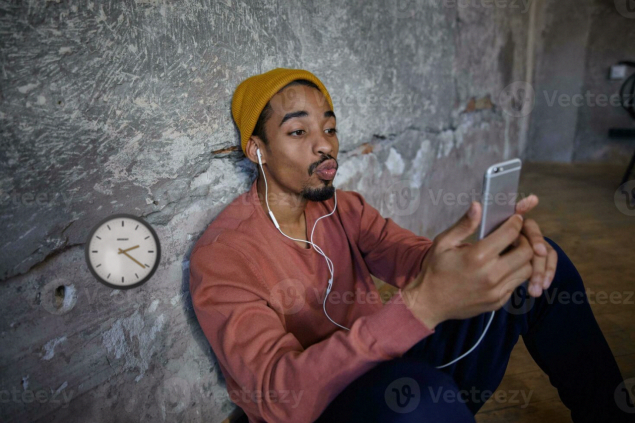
2:21
